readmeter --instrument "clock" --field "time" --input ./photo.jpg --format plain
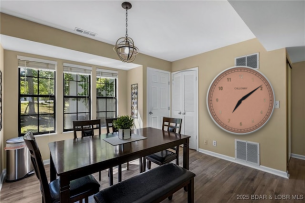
7:09
